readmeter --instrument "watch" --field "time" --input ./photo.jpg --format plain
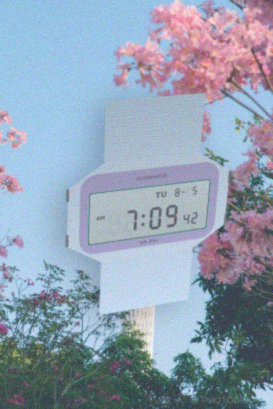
7:09:42
